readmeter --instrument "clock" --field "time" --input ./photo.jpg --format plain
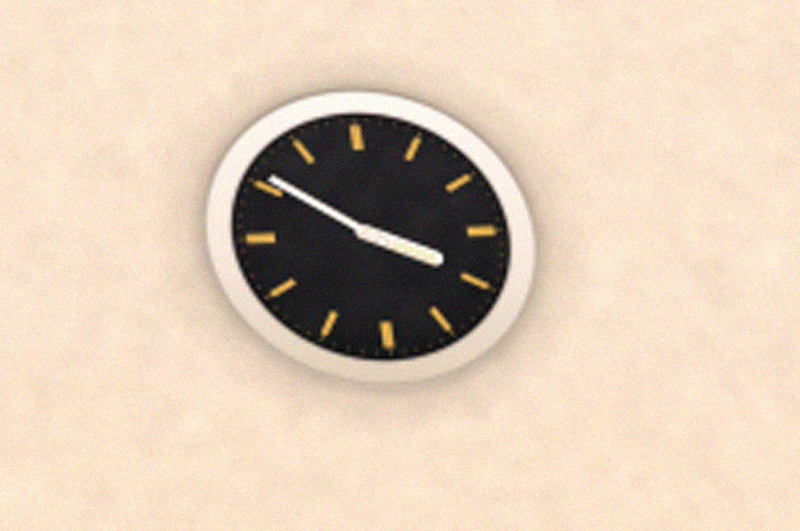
3:51
